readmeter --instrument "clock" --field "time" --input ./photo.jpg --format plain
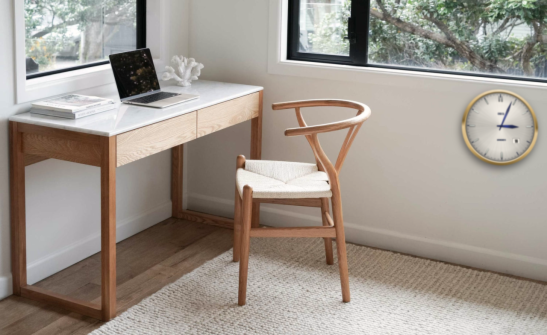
3:04
